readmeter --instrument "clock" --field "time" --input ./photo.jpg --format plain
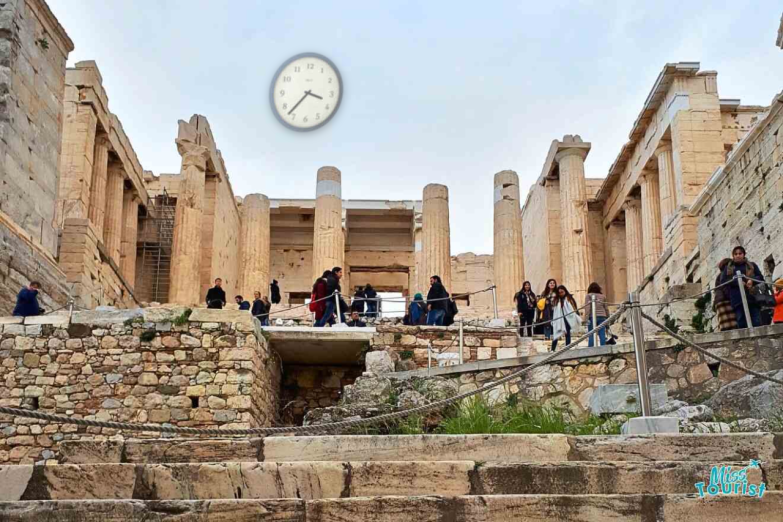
3:37
